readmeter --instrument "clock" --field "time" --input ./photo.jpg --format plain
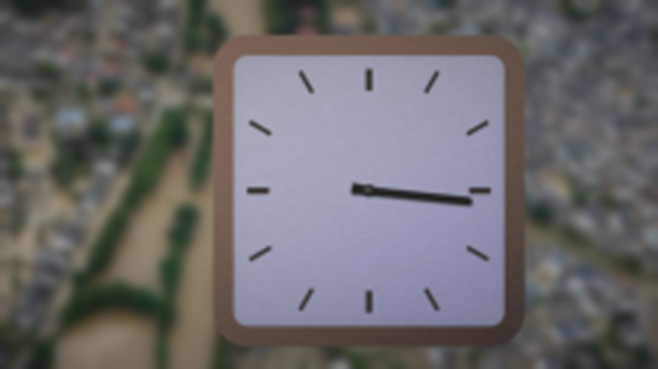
3:16
